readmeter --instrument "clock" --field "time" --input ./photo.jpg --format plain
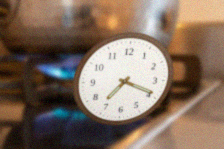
7:19
